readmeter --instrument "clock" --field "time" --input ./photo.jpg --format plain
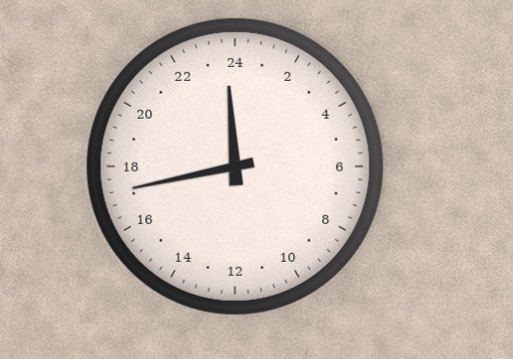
23:43
